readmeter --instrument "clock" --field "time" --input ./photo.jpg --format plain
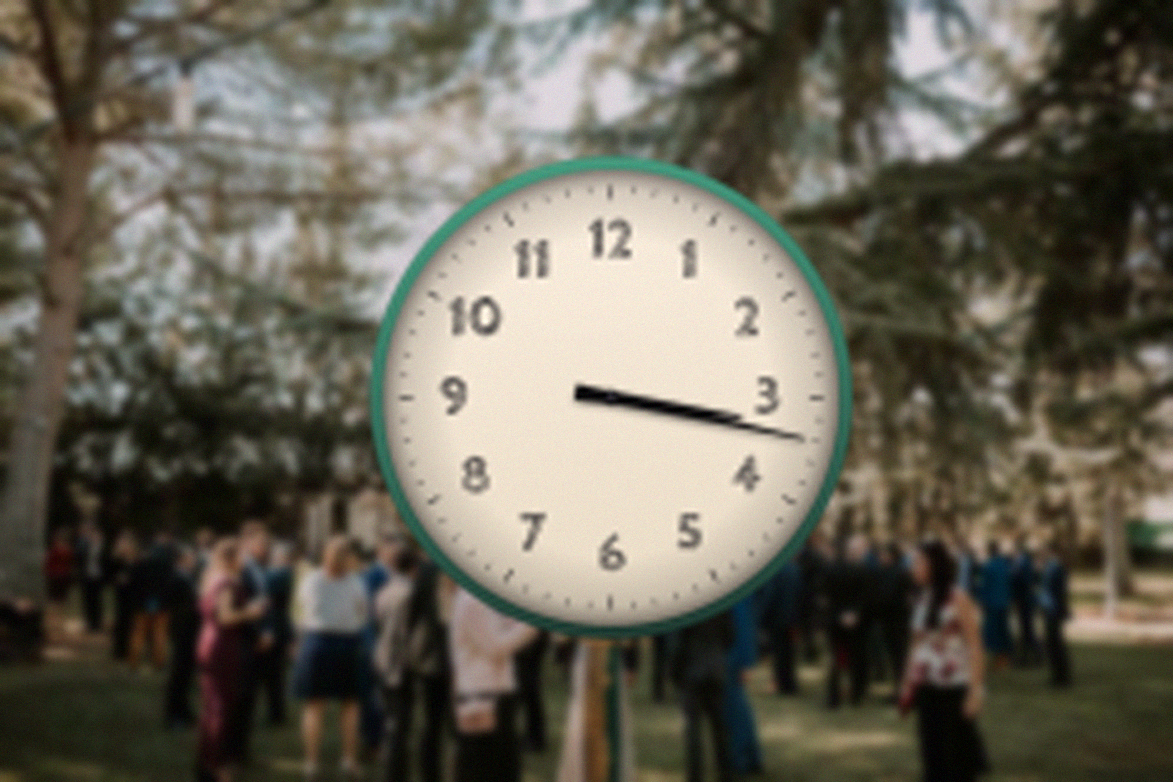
3:17
